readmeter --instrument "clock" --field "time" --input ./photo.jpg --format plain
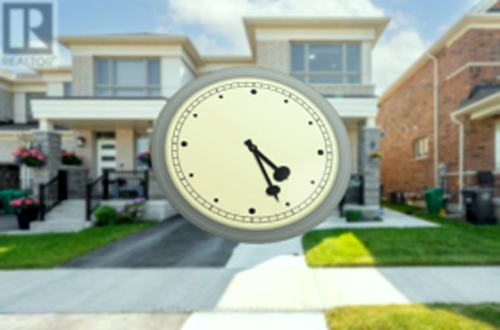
4:26
